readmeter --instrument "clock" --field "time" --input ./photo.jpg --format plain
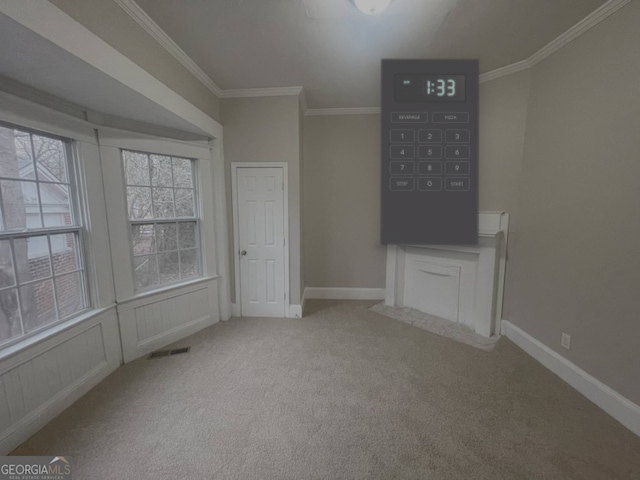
1:33
